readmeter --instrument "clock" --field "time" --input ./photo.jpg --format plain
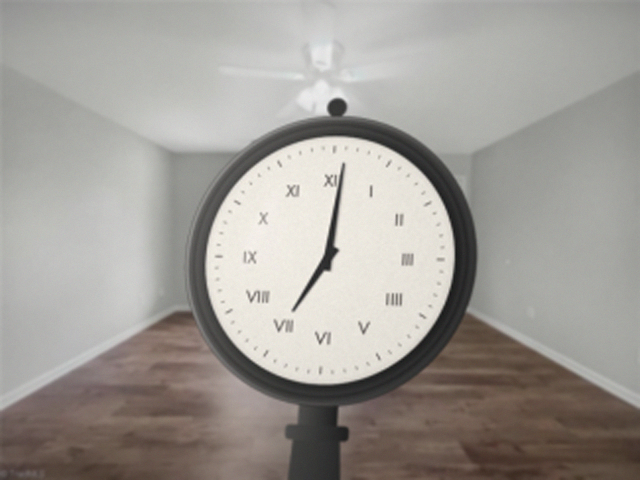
7:01
